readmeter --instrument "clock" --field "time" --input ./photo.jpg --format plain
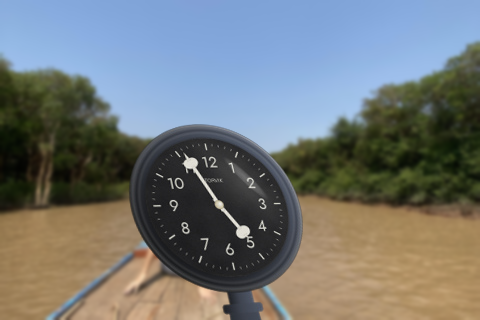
4:56
